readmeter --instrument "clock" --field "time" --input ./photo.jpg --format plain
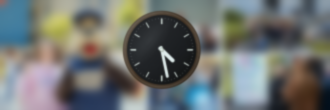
4:28
